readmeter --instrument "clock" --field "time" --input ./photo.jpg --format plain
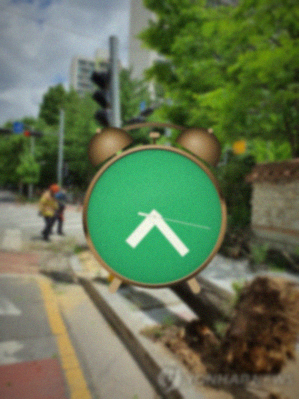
7:23:17
